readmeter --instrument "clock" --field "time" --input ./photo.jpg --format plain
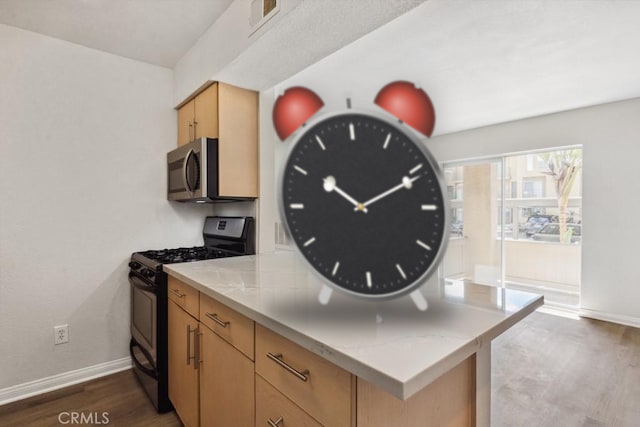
10:11
